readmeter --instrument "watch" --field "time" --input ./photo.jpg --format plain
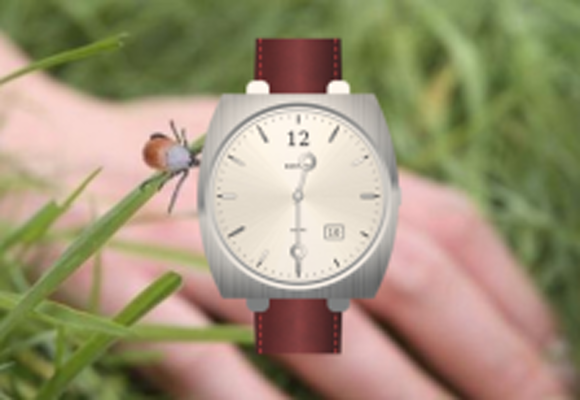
12:30
